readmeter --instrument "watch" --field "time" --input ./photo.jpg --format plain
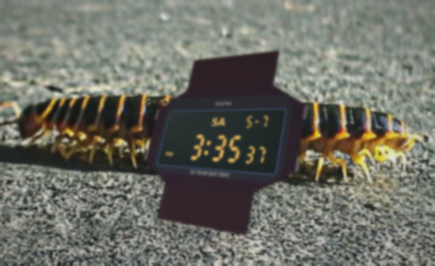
3:35:37
